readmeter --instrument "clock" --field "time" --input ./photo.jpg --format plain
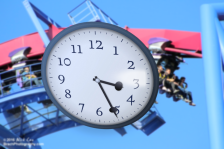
3:26
